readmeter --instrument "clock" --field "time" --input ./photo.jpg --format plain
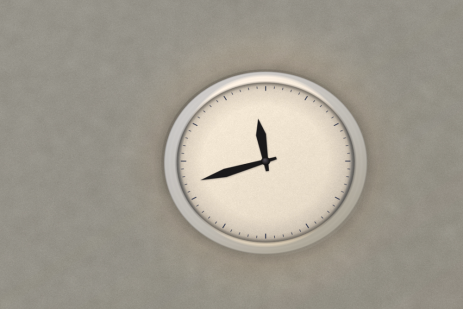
11:42
